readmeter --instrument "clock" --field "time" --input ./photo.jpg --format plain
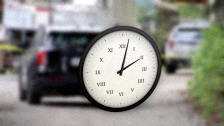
2:02
